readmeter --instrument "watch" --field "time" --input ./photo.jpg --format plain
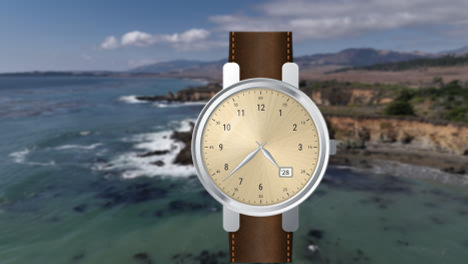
4:38
